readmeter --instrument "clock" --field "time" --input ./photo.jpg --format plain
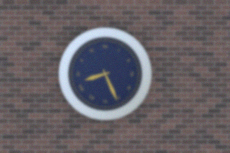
8:26
